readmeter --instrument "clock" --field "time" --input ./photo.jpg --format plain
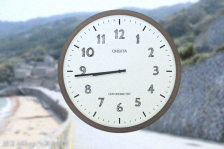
8:44
